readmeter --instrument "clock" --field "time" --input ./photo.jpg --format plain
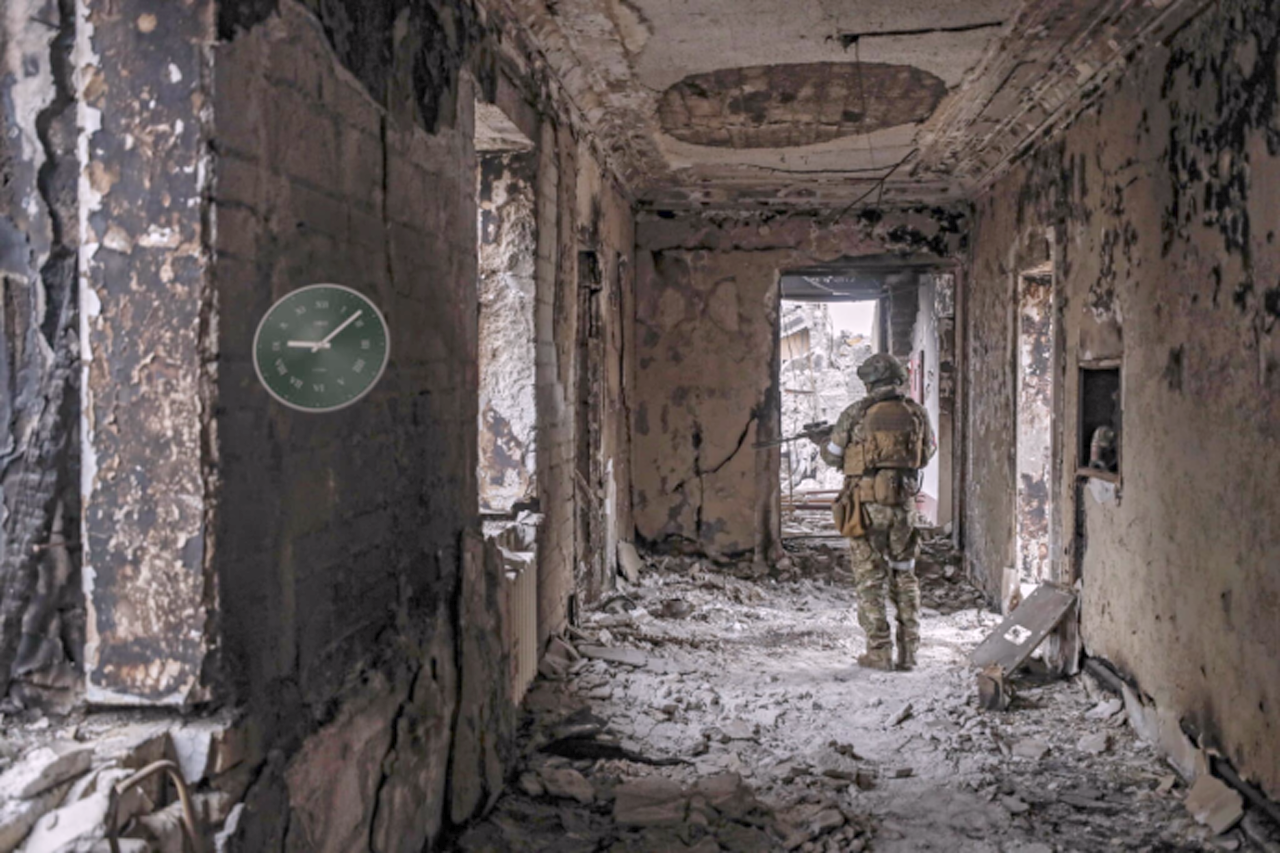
9:08
